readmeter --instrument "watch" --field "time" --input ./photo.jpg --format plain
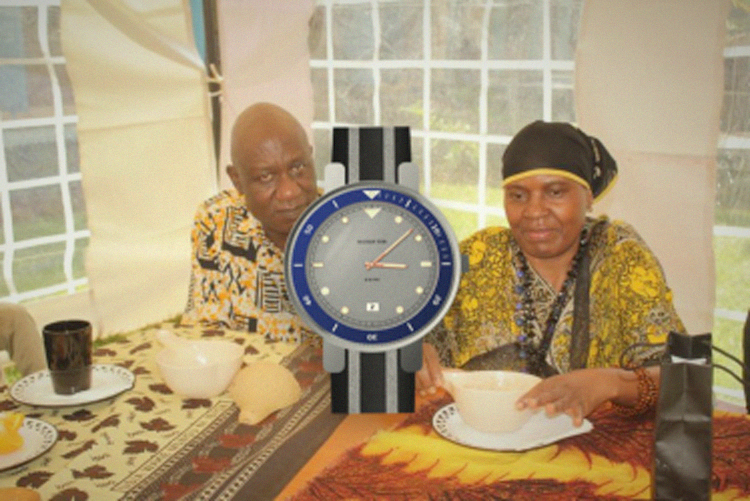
3:08
